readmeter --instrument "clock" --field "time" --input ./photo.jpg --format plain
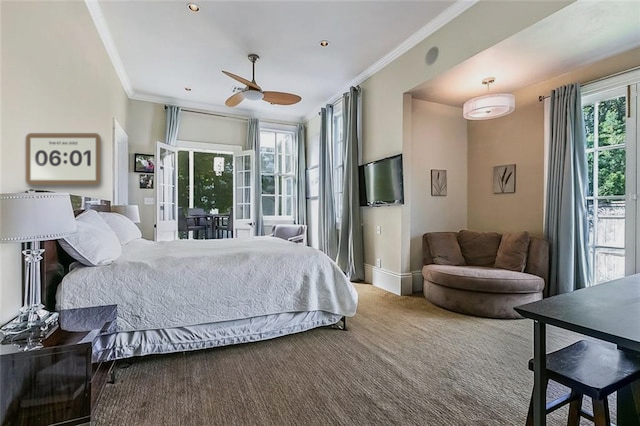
6:01
